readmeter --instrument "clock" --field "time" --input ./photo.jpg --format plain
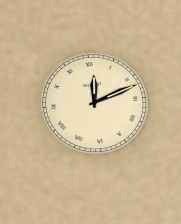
12:12
